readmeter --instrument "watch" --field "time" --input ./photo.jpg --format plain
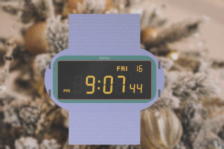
9:07:44
